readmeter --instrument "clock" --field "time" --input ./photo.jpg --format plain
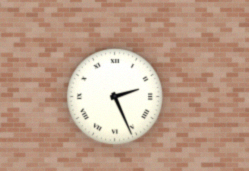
2:26
